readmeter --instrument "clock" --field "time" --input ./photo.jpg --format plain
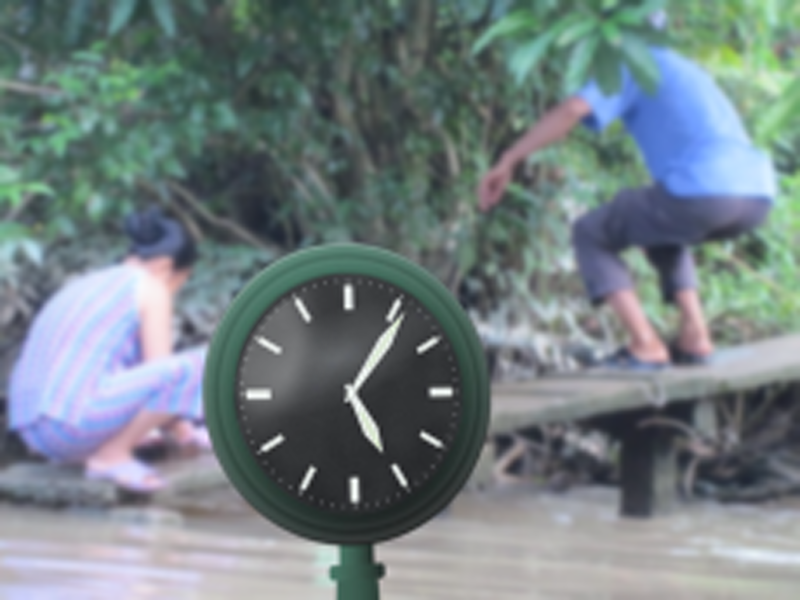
5:06
